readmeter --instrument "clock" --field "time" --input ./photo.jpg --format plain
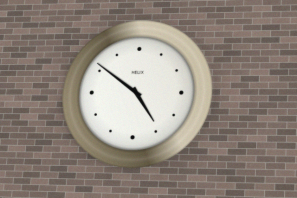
4:51
